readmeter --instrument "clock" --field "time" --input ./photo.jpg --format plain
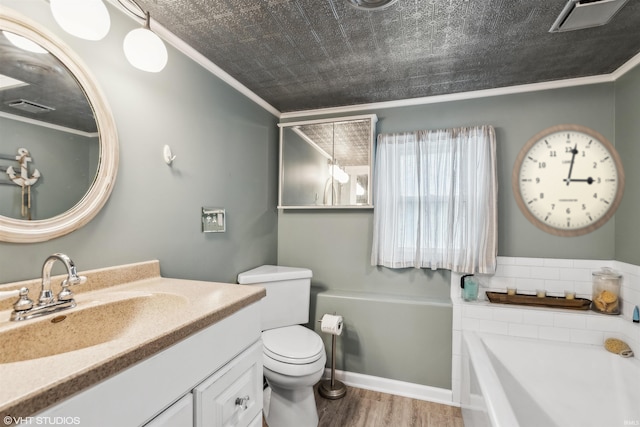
3:02
